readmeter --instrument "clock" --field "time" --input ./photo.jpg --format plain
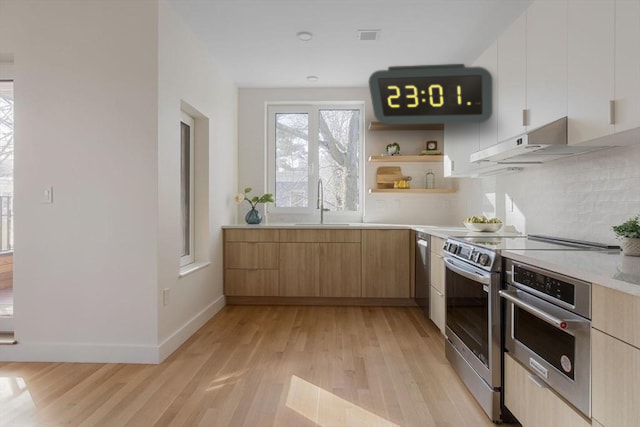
23:01
